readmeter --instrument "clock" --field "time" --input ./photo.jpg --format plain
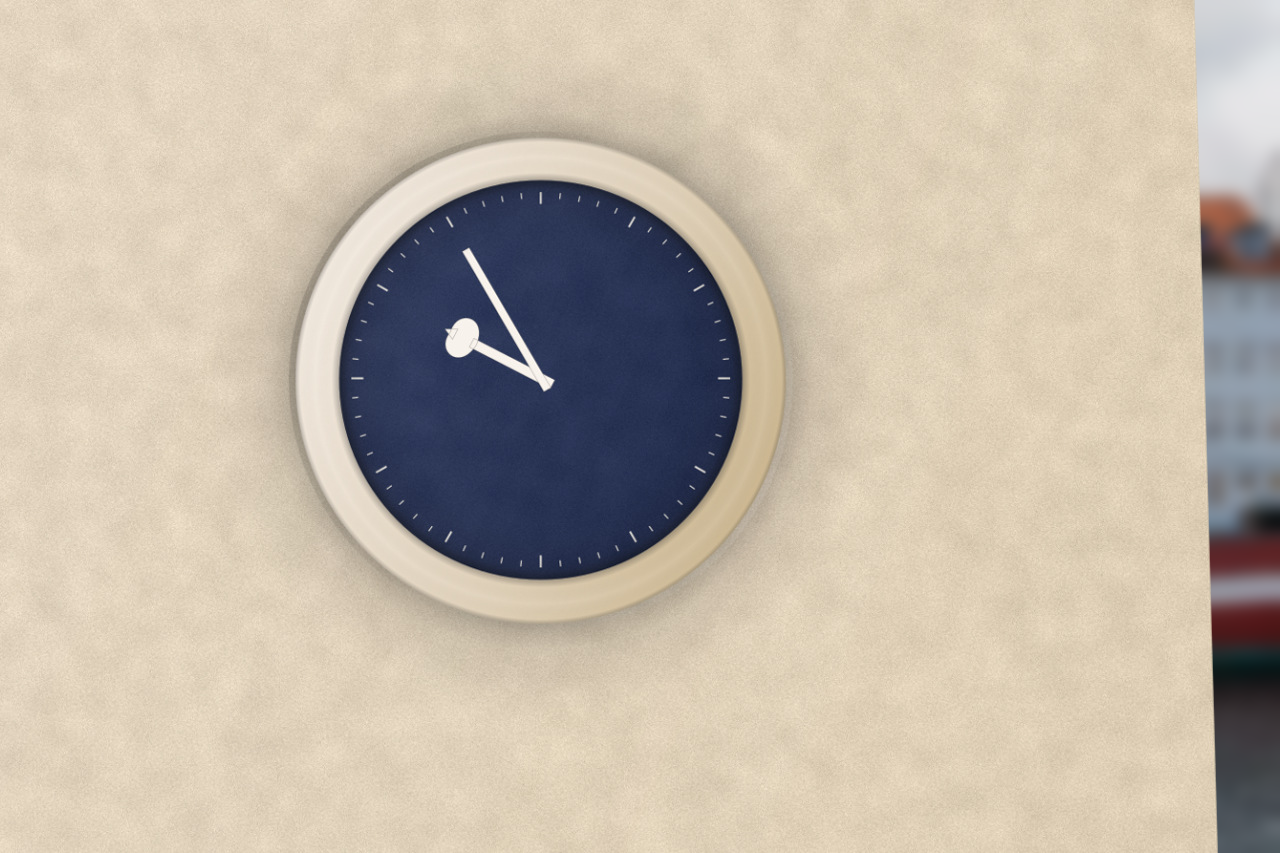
9:55
